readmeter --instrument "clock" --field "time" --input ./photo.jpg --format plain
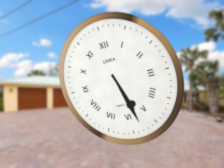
5:28
